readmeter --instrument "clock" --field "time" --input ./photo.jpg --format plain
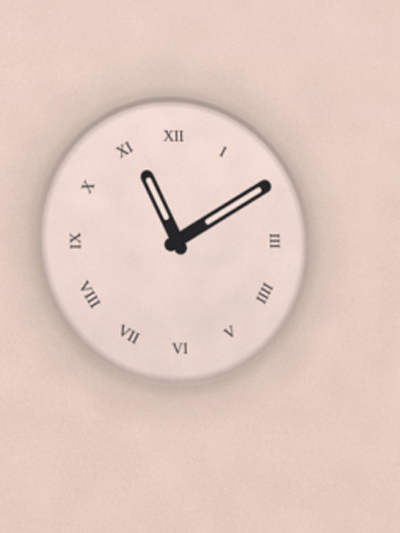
11:10
